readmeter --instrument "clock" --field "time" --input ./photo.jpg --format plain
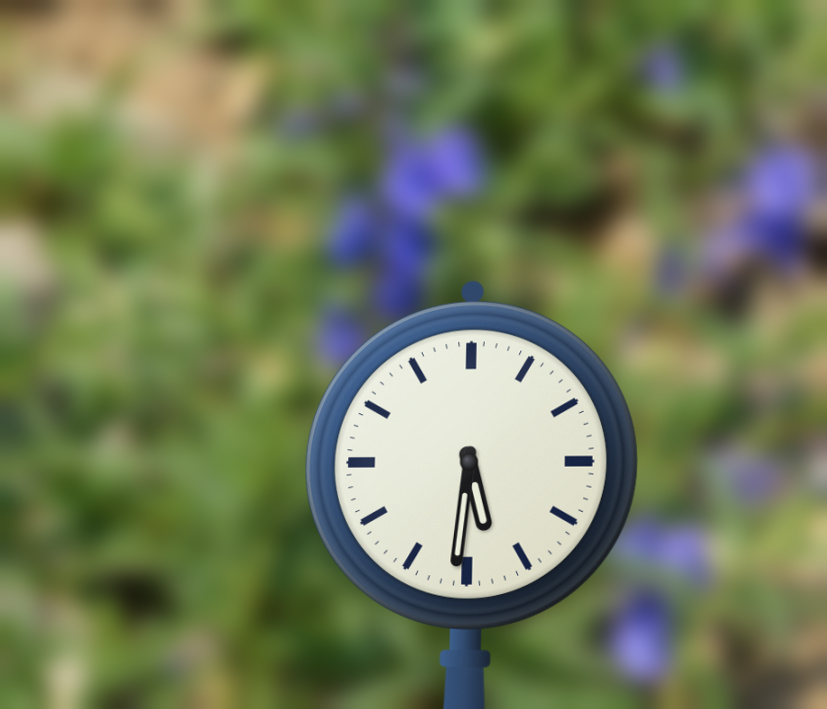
5:31
